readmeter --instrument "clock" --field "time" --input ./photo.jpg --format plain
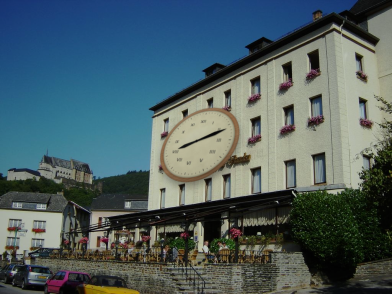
8:11
